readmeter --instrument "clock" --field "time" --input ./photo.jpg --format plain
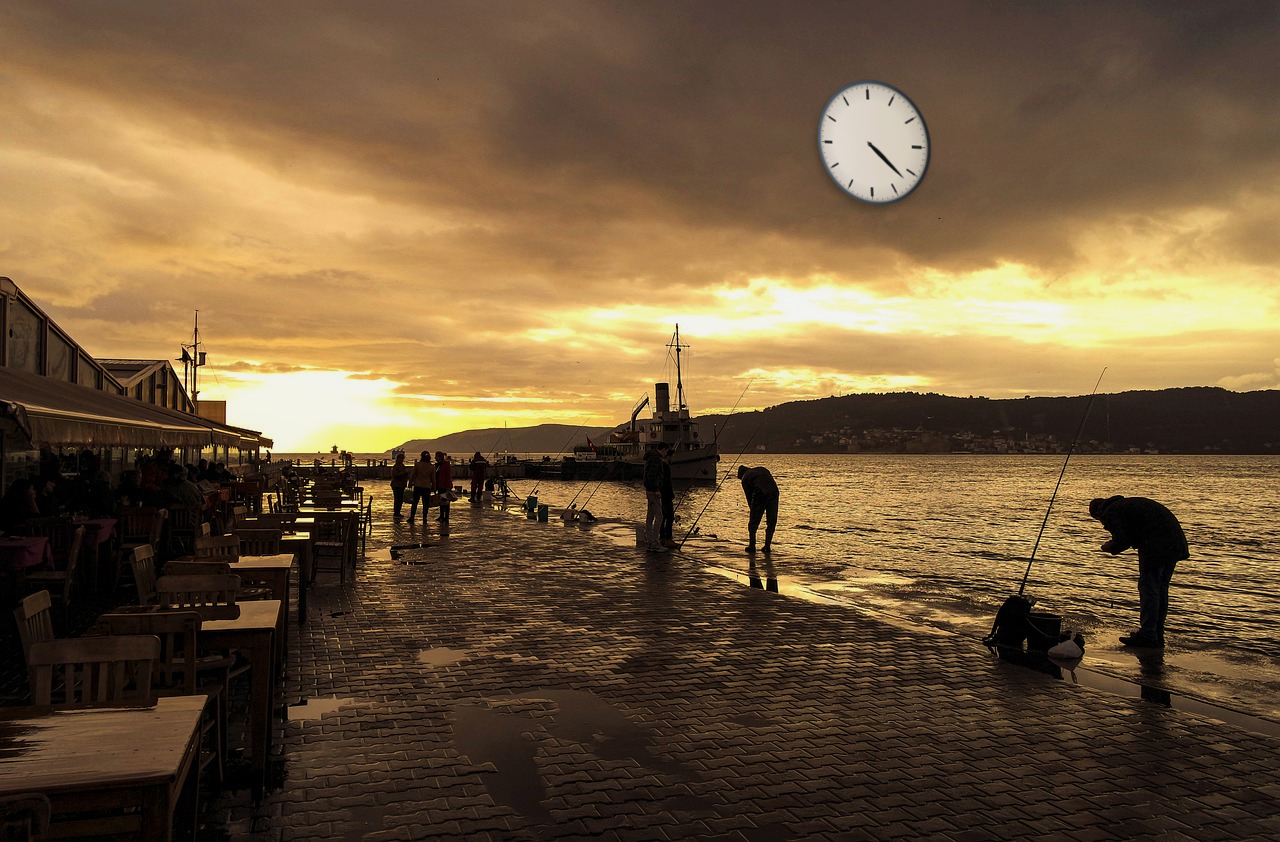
4:22
